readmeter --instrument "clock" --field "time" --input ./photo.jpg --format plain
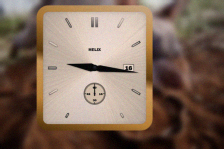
9:16
